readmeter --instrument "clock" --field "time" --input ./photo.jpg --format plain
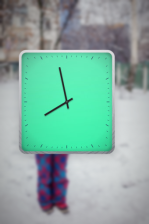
7:58
